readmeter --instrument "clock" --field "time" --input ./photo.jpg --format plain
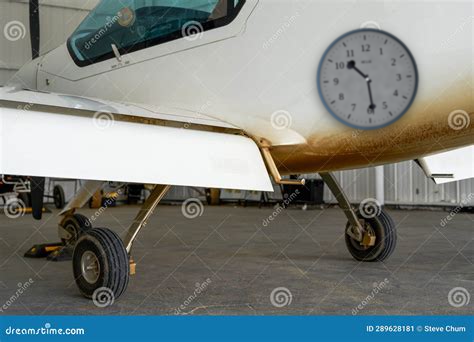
10:29
